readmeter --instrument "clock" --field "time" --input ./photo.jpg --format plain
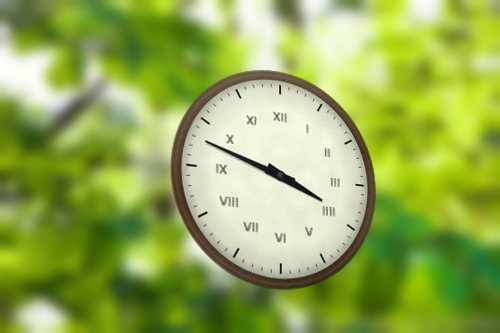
3:48
